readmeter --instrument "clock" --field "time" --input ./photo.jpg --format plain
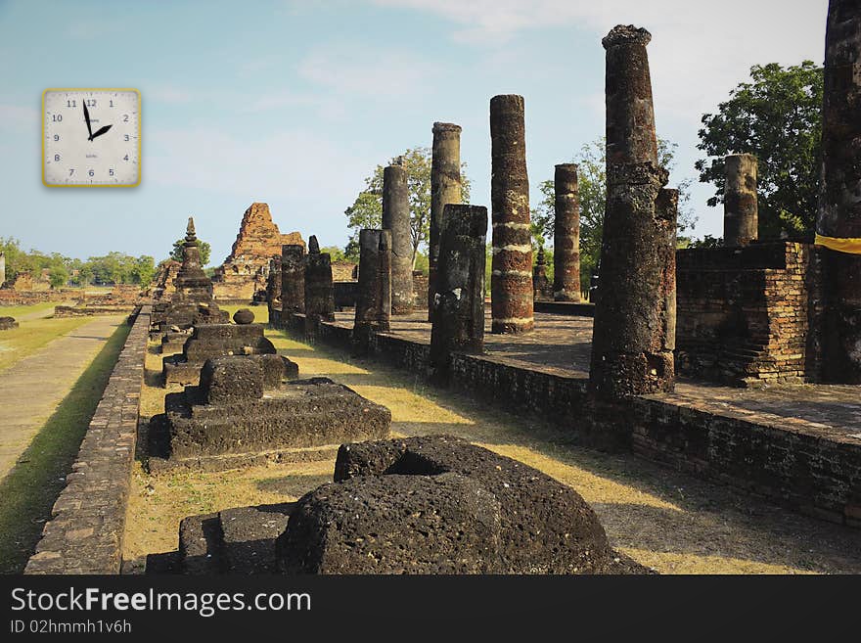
1:58
